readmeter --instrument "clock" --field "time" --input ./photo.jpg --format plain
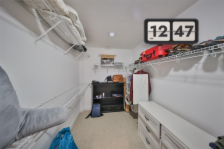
12:47
